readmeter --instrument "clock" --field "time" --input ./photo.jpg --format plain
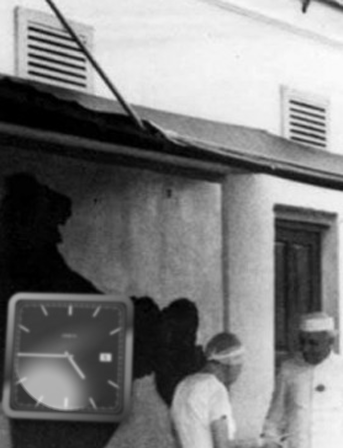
4:45
